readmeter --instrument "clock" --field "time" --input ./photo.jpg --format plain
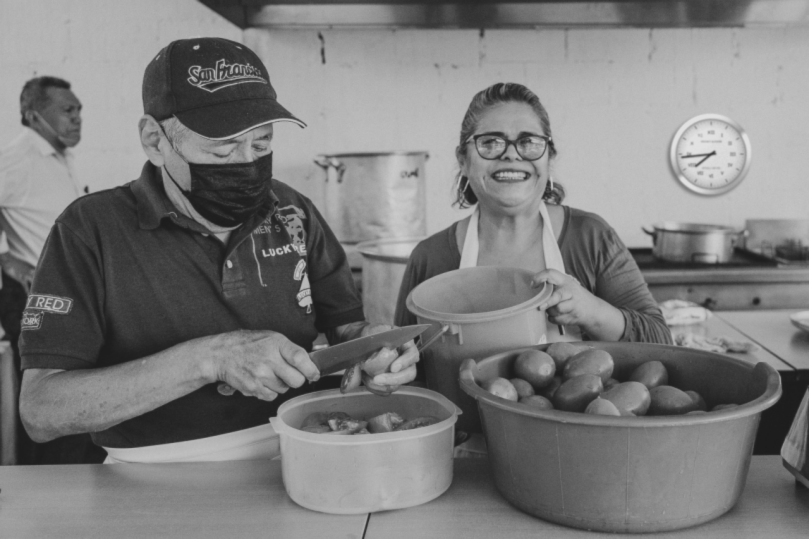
7:44
